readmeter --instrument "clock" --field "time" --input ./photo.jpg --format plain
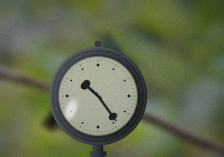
10:24
